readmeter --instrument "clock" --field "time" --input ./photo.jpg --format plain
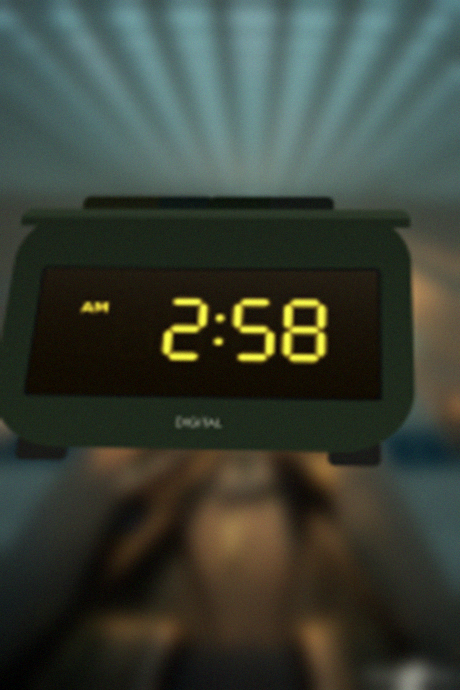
2:58
